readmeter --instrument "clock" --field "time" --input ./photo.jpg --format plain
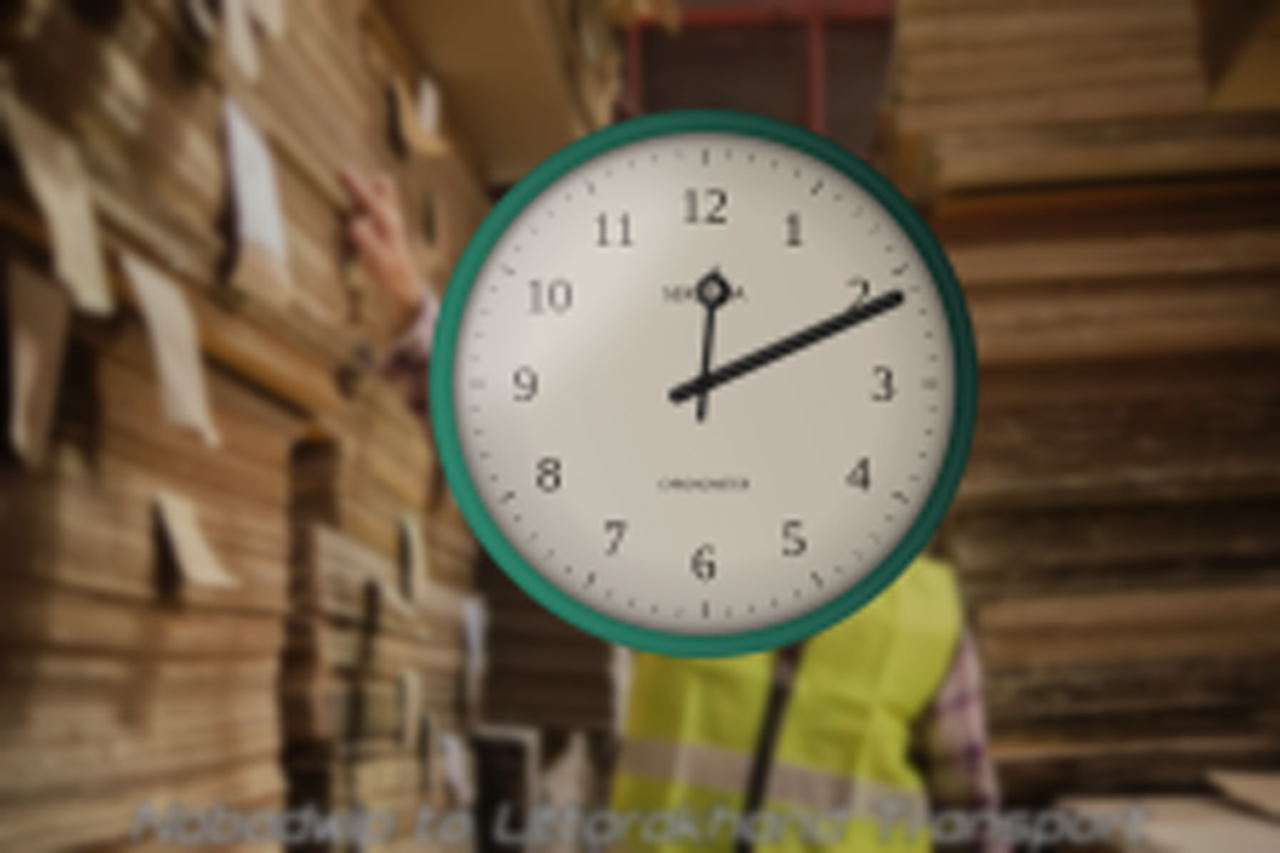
12:11
